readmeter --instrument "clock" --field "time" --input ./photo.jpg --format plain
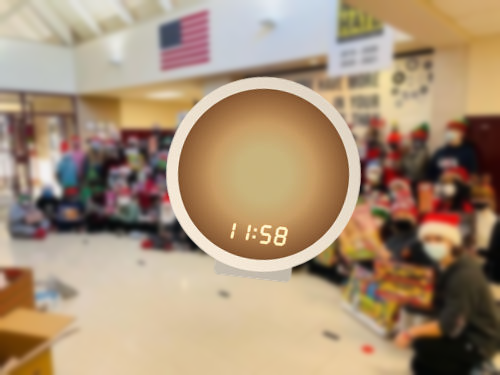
11:58
